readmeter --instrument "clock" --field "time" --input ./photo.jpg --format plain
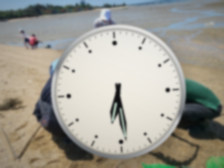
6:29
